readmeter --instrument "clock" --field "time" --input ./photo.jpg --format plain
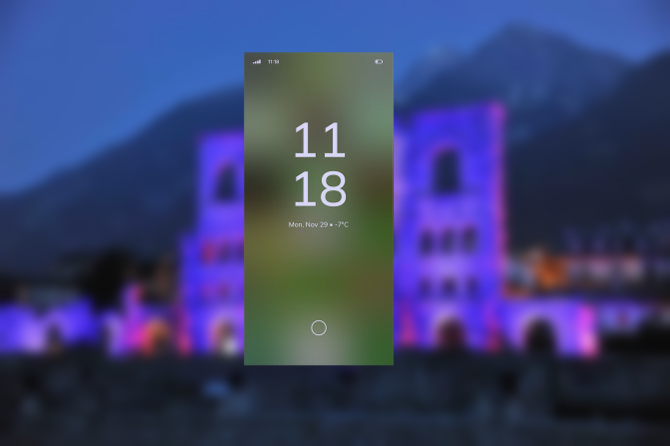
11:18
